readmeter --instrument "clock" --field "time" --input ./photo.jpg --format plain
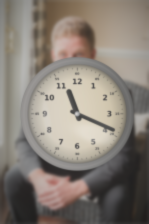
11:19
